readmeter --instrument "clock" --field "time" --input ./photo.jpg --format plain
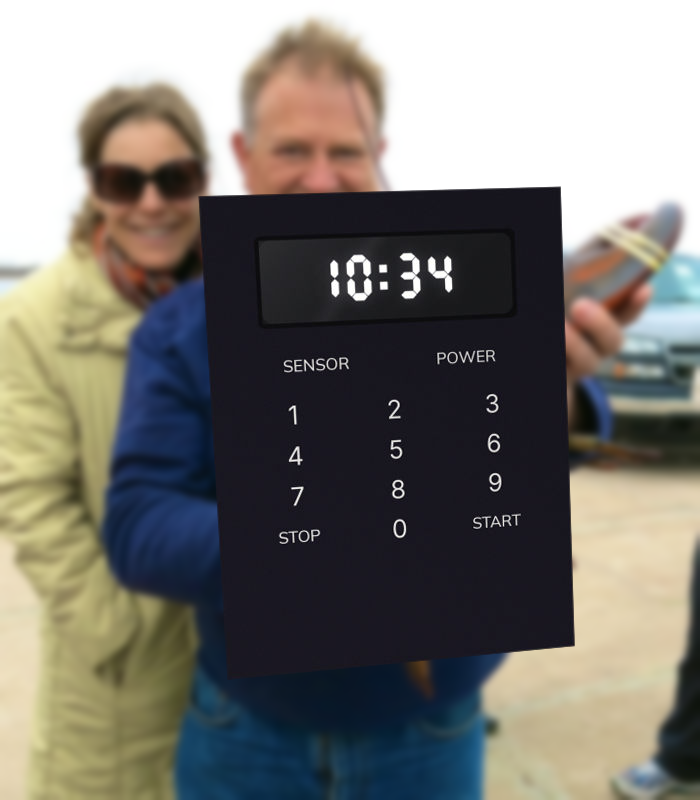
10:34
